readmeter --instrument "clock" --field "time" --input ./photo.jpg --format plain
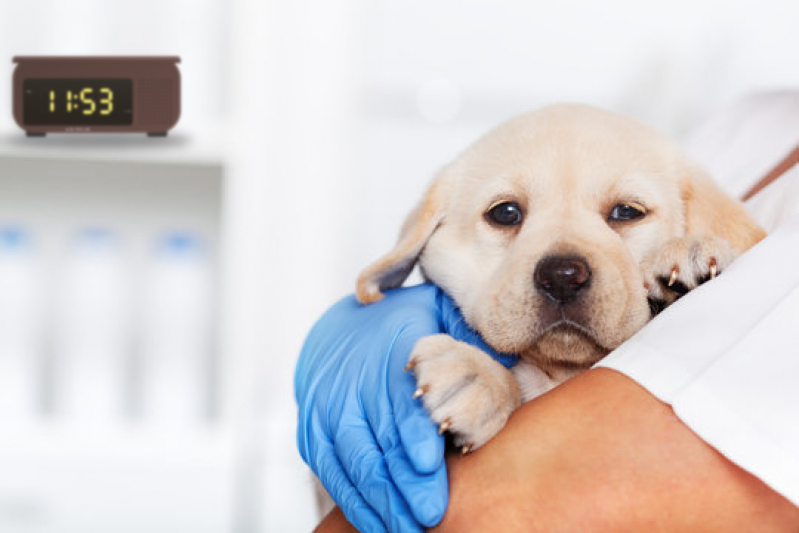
11:53
